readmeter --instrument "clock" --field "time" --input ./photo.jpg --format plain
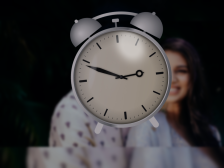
2:49
